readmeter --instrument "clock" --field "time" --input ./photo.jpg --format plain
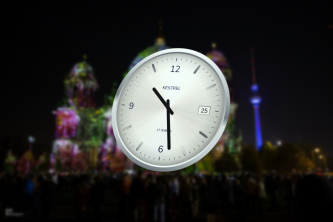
10:28
